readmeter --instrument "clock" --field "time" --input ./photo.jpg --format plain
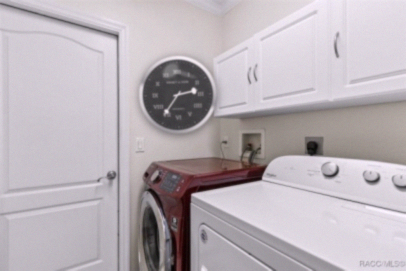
2:36
